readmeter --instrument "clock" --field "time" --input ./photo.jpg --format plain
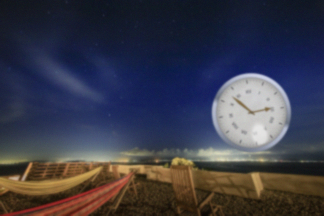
2:53
